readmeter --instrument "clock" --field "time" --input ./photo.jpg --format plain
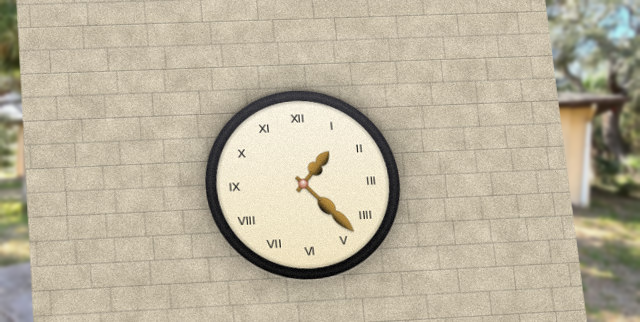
1:23
